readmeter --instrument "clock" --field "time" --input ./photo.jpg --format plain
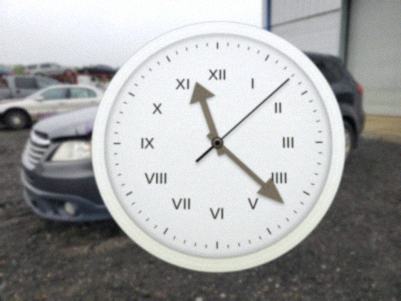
11:22:08
